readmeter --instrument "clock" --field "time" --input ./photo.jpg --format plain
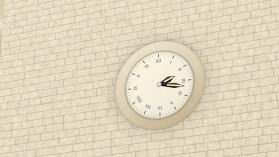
2:17
